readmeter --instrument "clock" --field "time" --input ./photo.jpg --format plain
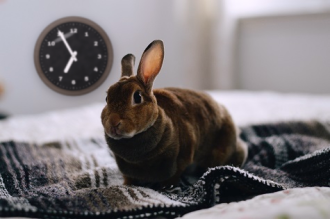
6:55
